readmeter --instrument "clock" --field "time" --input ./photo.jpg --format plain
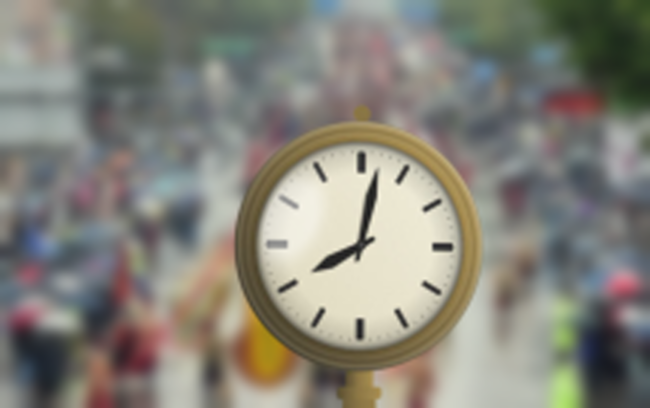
8:02
